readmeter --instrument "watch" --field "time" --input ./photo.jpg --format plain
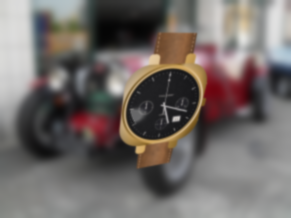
5:18
